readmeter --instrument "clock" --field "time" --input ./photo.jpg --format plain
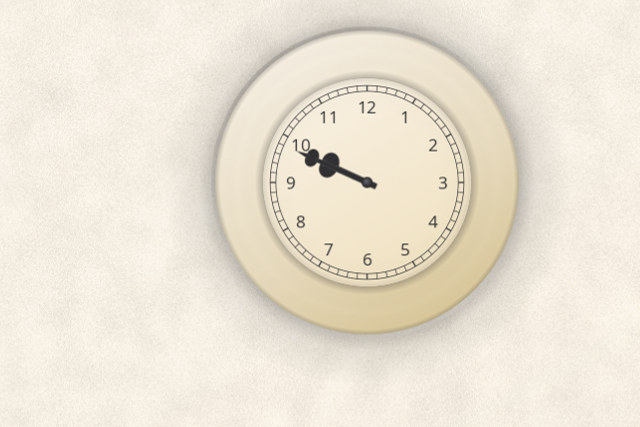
9:49
